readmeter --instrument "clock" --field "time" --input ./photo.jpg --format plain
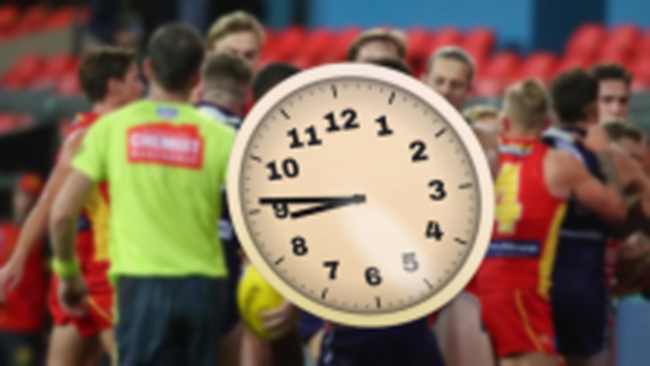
8:46
